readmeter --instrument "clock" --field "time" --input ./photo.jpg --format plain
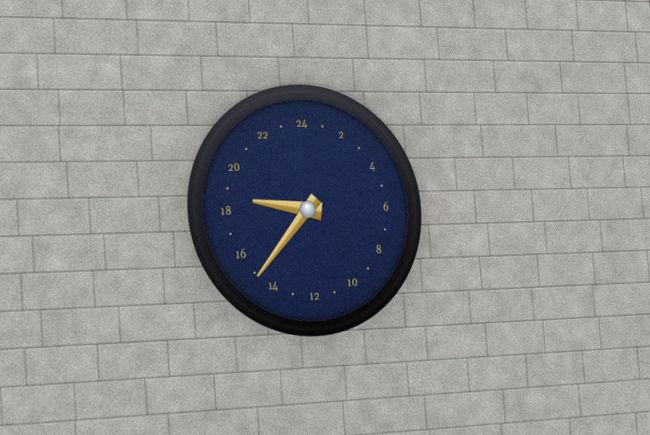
18:37
